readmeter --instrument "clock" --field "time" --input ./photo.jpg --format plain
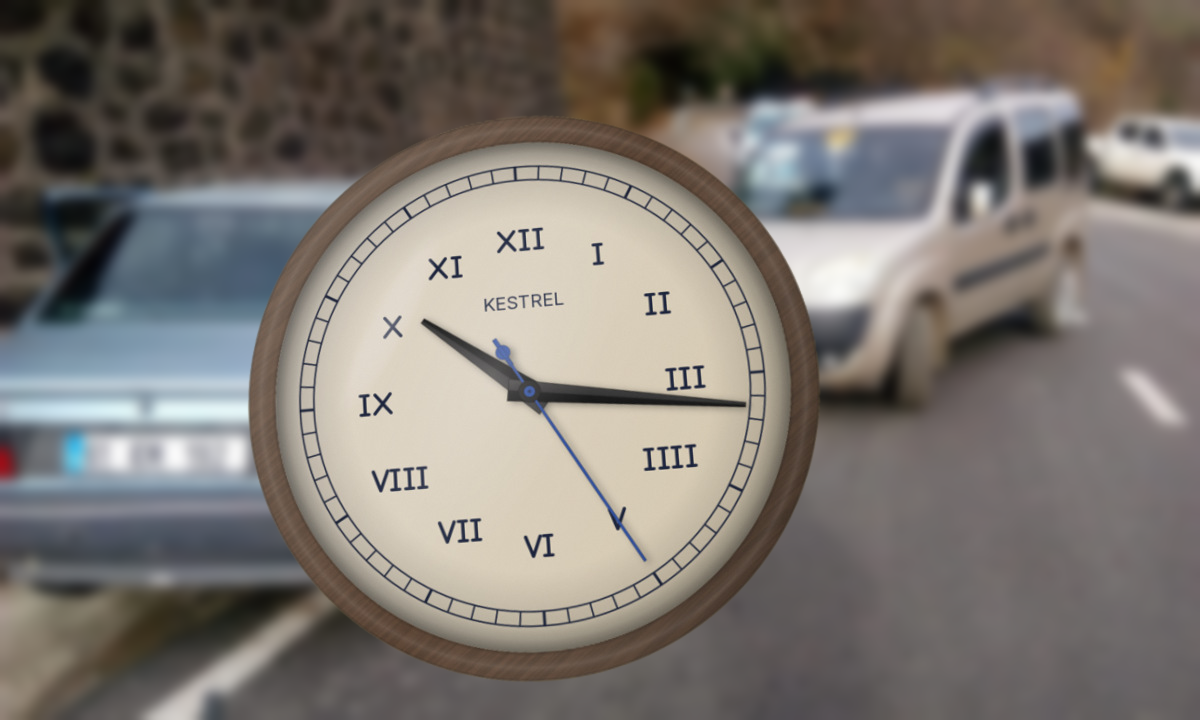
10:16:25
